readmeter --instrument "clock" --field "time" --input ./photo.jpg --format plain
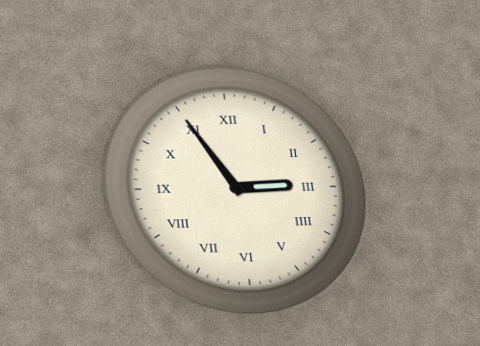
2:55
